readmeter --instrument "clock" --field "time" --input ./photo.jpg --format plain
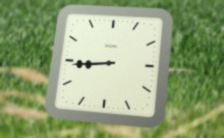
8:44
